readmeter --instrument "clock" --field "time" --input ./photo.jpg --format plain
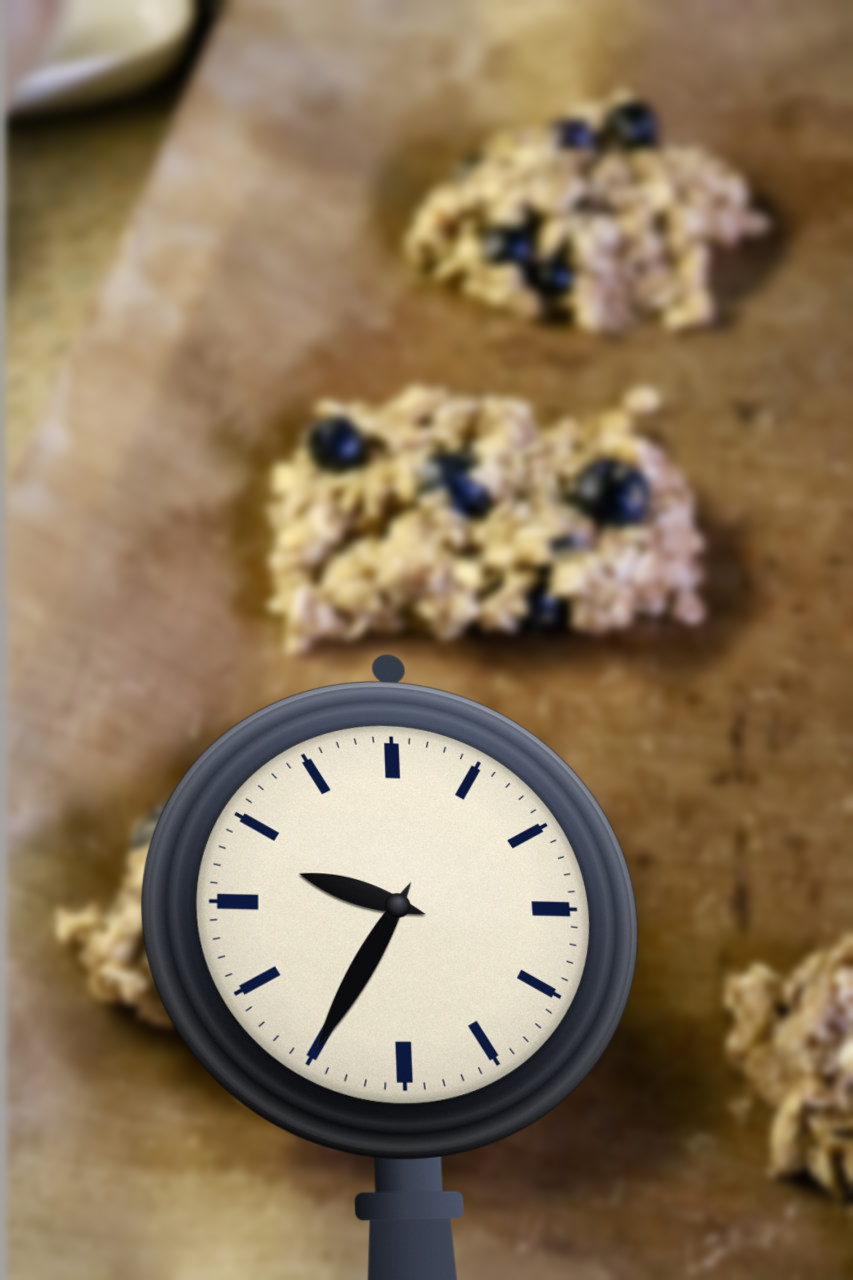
9:35
